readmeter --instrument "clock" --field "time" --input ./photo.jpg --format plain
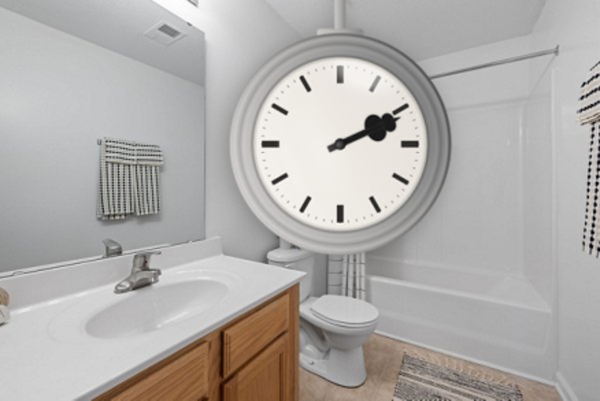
2:11
